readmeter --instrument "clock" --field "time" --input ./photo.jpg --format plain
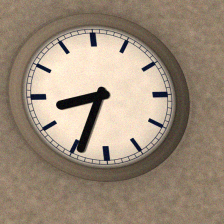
8:34
